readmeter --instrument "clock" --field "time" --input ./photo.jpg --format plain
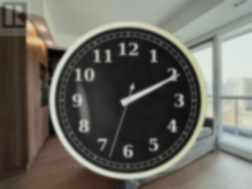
2:10:33
